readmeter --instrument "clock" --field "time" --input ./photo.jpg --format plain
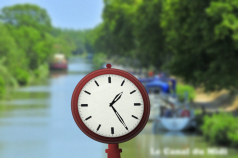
1:25
